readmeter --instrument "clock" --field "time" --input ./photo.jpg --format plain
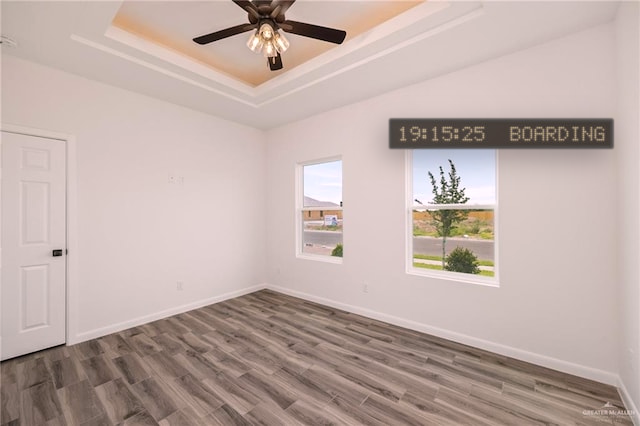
19:15:25
